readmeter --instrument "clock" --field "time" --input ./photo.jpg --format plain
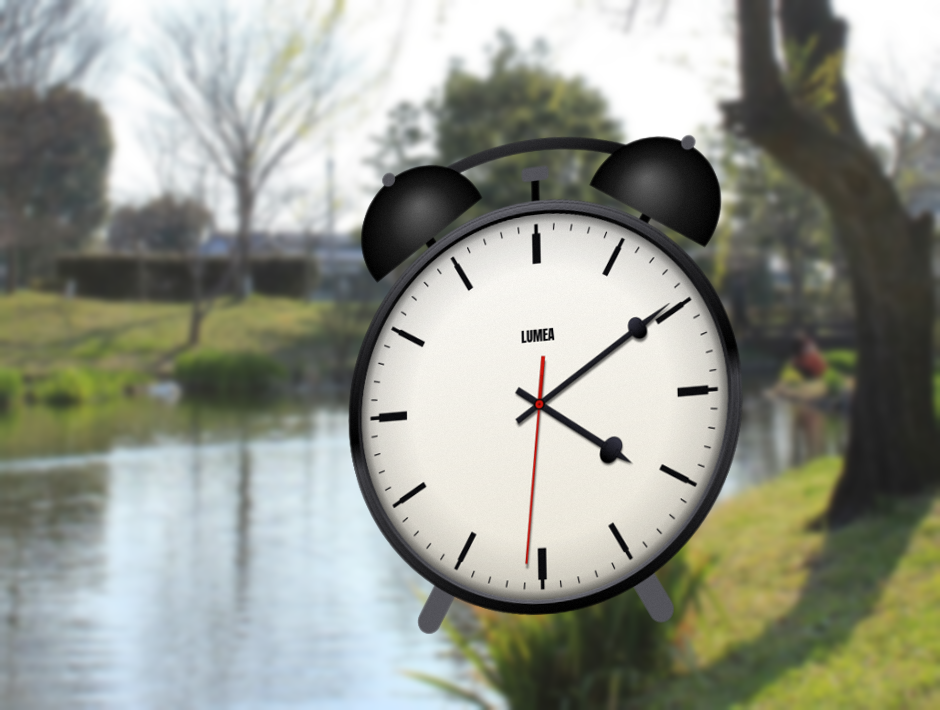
4:09:31
